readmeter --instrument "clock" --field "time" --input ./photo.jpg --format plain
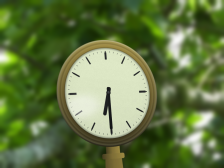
6:30
